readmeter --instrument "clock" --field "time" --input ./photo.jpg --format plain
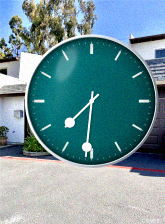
7:31
